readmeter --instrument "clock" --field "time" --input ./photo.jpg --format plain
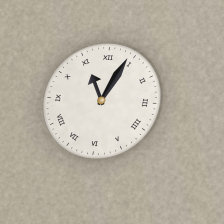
11:04
